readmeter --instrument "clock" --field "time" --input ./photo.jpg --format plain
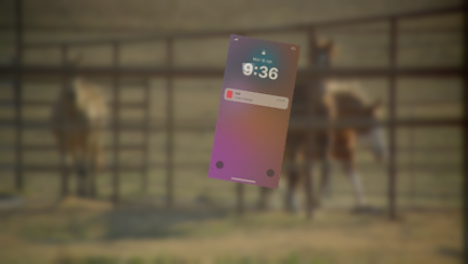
9:36
